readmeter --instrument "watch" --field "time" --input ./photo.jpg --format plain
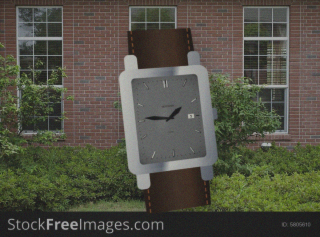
1:46
